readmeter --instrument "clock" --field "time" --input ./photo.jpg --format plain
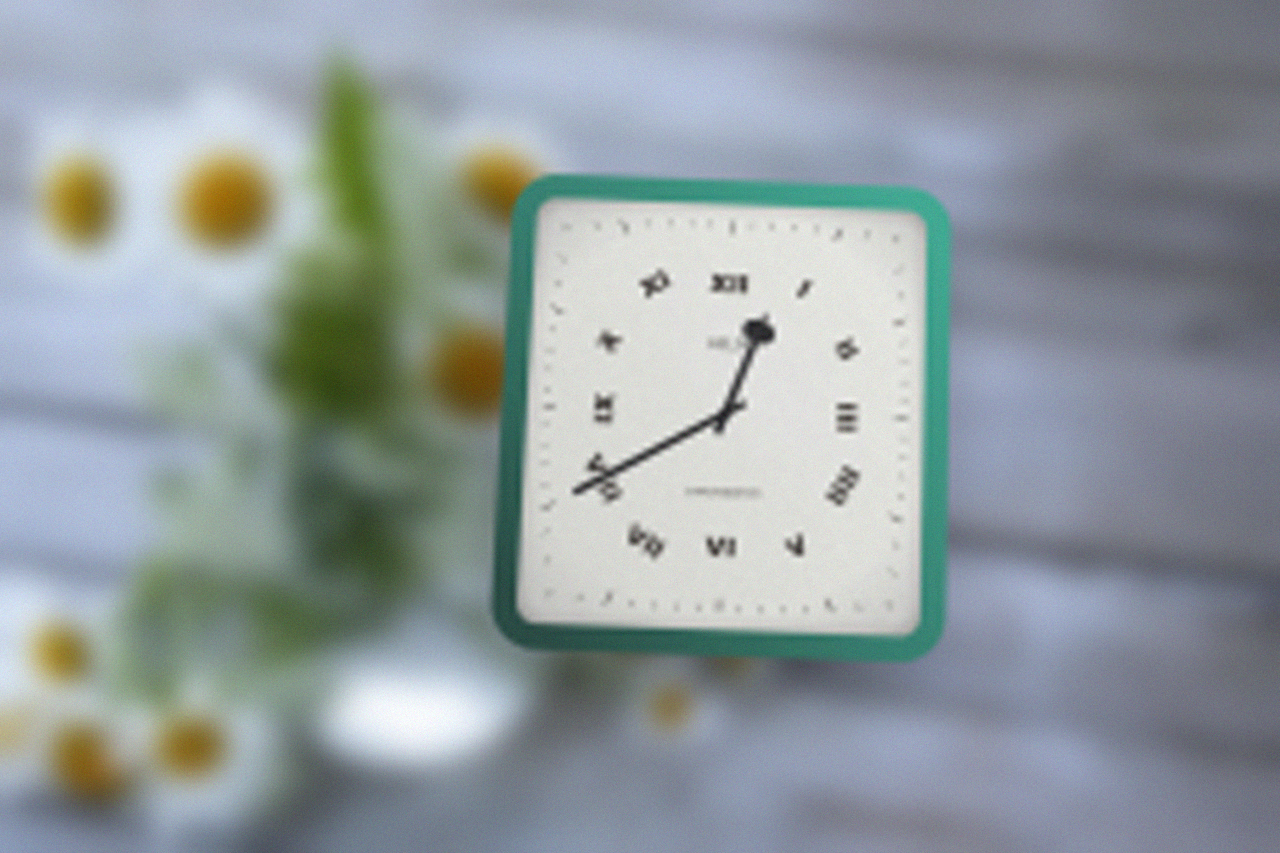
12:40
